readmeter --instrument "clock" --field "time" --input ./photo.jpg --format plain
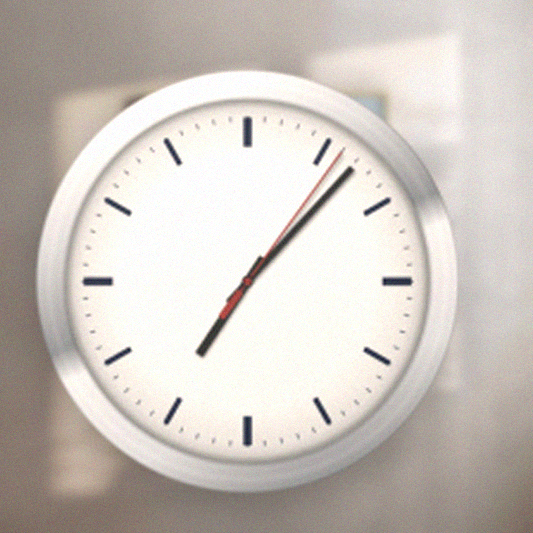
7:07:06
